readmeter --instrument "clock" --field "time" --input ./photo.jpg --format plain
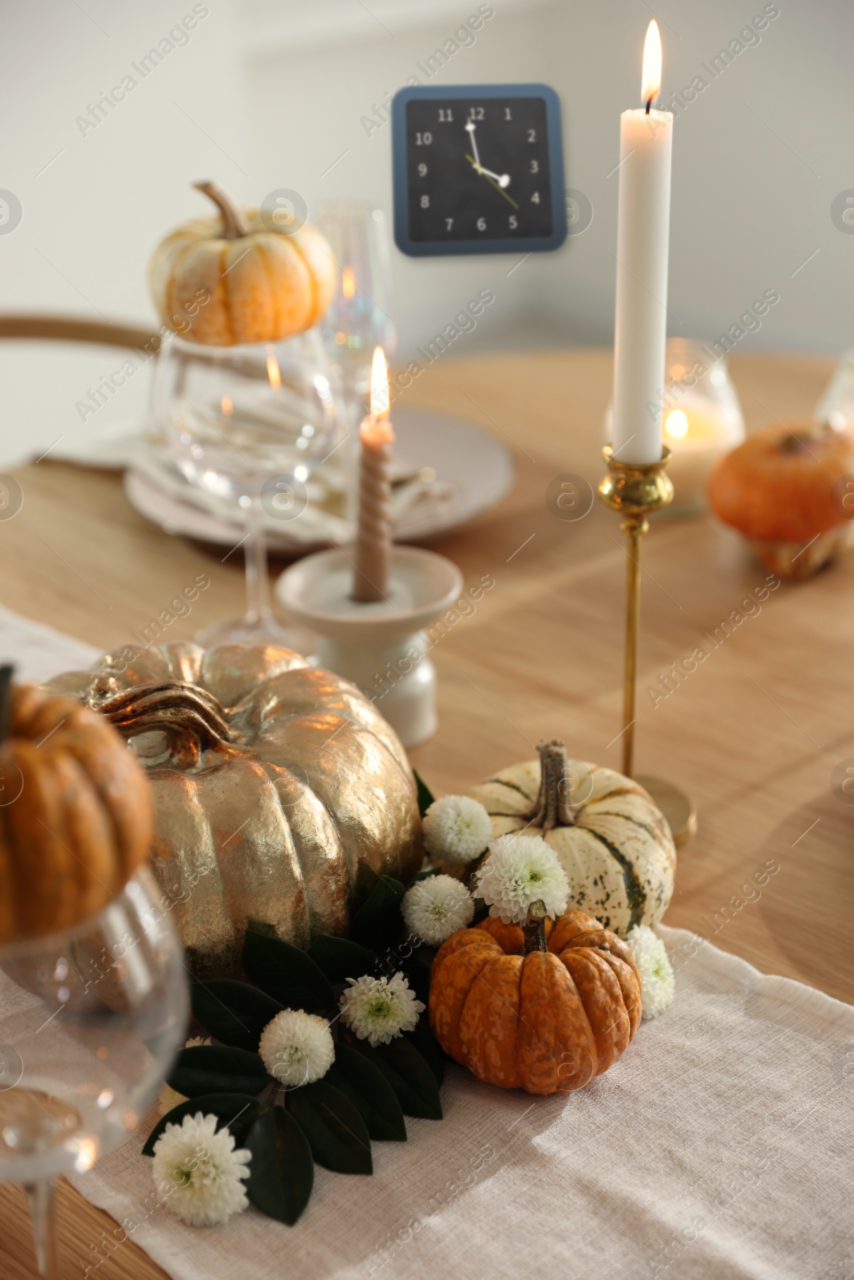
3:58:23
